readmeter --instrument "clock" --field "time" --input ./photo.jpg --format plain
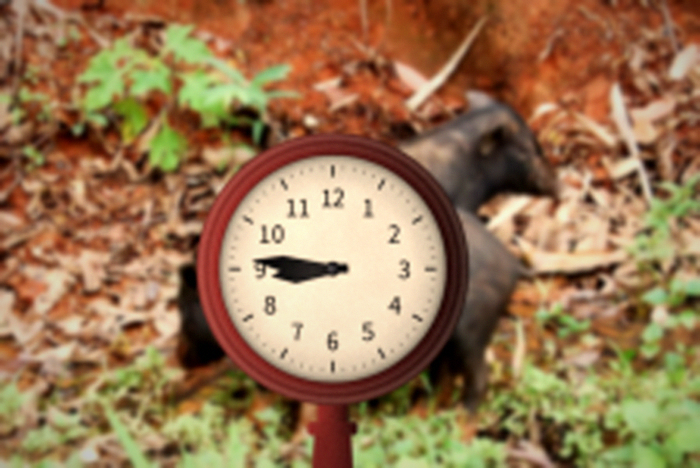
8:46
